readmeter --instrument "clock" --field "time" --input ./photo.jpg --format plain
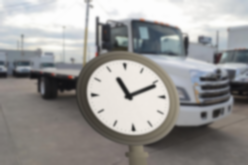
11:11
